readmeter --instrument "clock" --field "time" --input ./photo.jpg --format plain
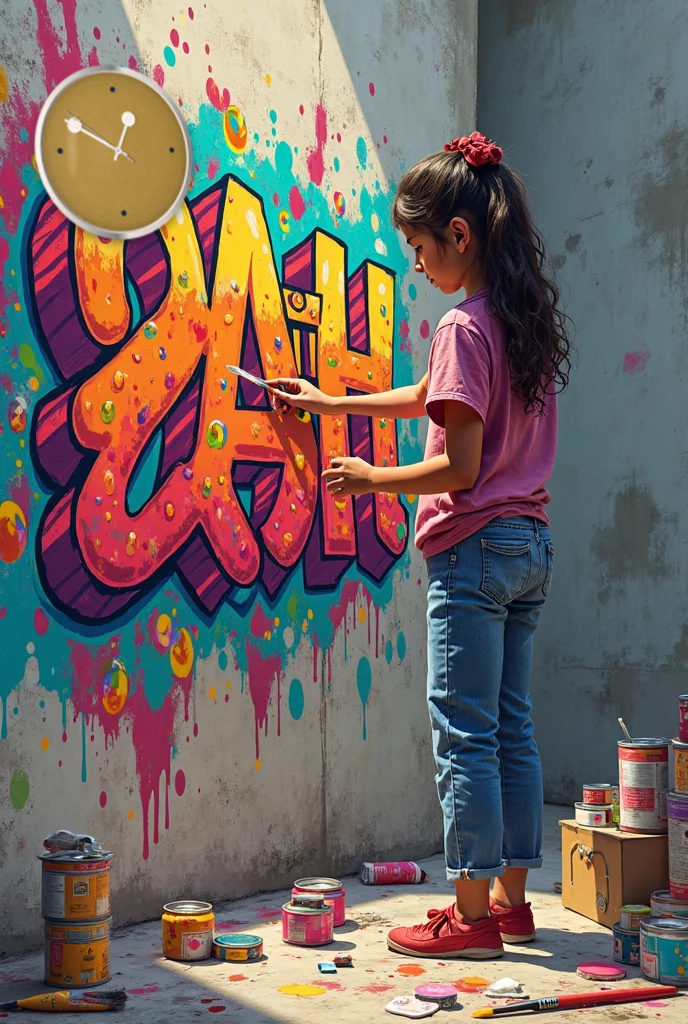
12:49:51
